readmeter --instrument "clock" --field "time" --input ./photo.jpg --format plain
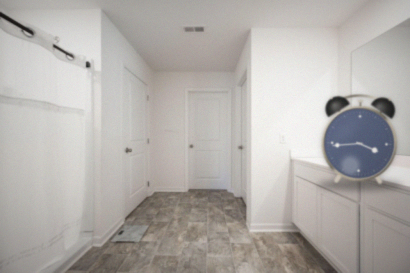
3:44
